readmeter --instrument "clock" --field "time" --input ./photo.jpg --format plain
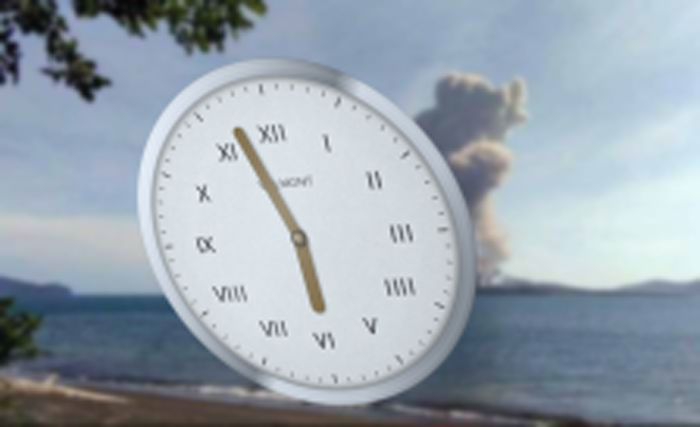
5:57
